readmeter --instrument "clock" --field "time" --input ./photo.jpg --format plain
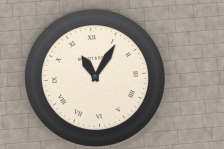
11:06
